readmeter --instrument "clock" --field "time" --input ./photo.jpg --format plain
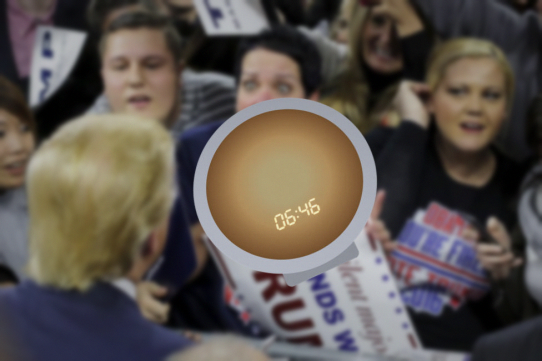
6:46
